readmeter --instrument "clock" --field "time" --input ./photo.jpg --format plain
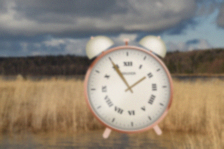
1:55
